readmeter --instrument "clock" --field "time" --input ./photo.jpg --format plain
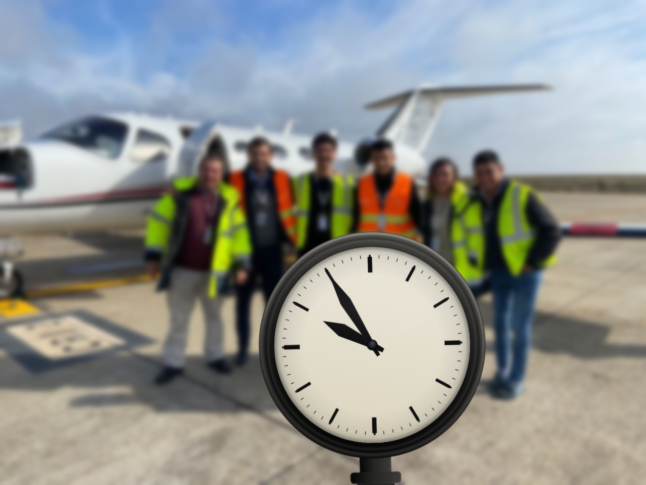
9:55
